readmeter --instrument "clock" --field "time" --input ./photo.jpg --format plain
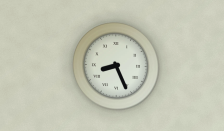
8:26
